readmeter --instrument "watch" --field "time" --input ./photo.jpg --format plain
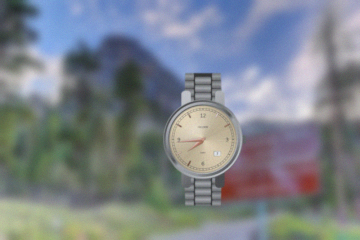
7:44
